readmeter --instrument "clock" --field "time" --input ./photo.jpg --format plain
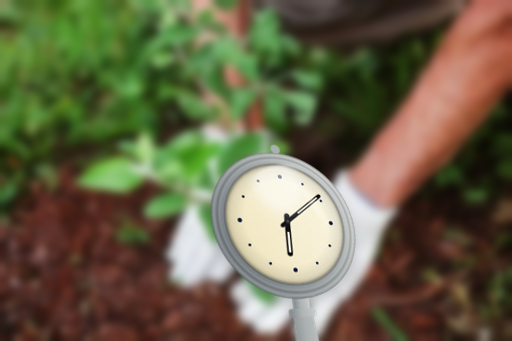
6:09
